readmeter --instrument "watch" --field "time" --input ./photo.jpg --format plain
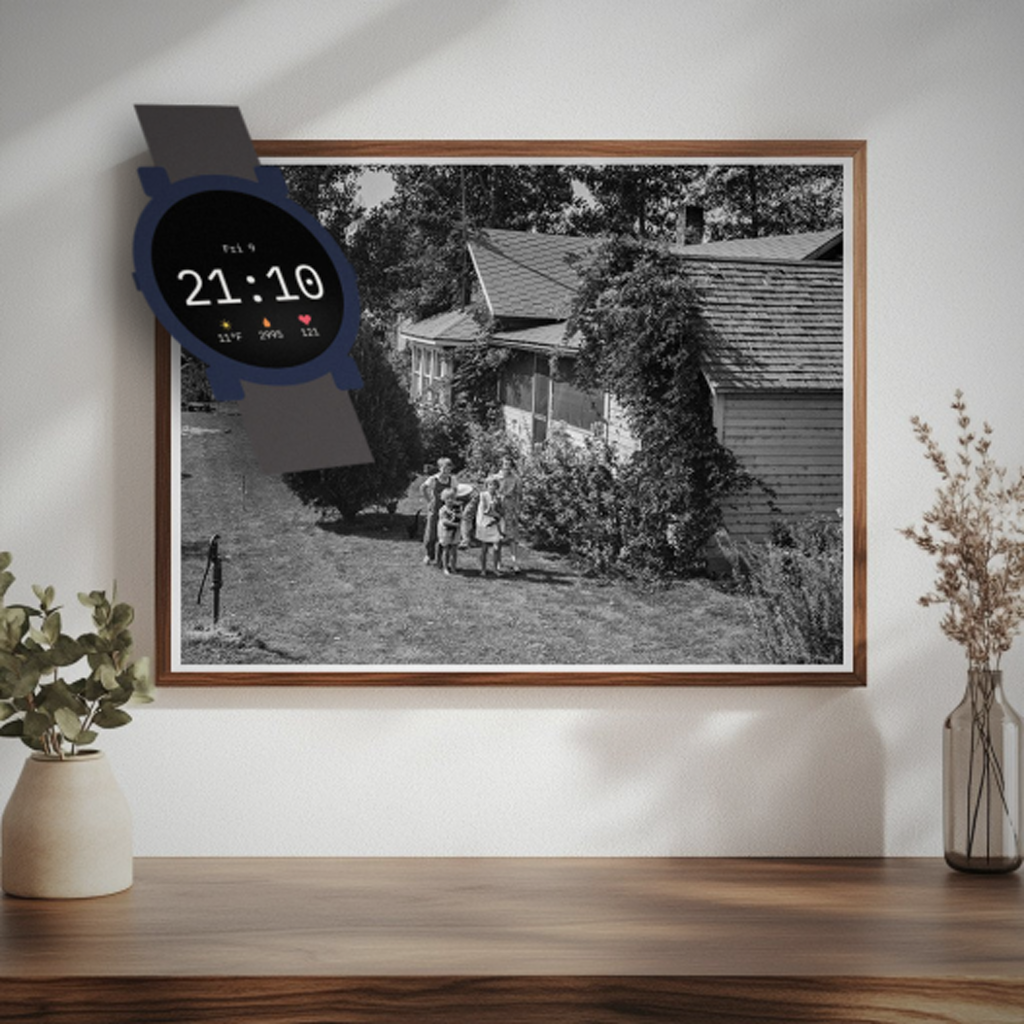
21:10
